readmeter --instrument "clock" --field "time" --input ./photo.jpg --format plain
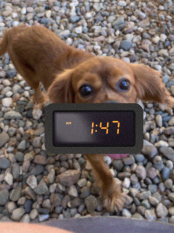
1:47
